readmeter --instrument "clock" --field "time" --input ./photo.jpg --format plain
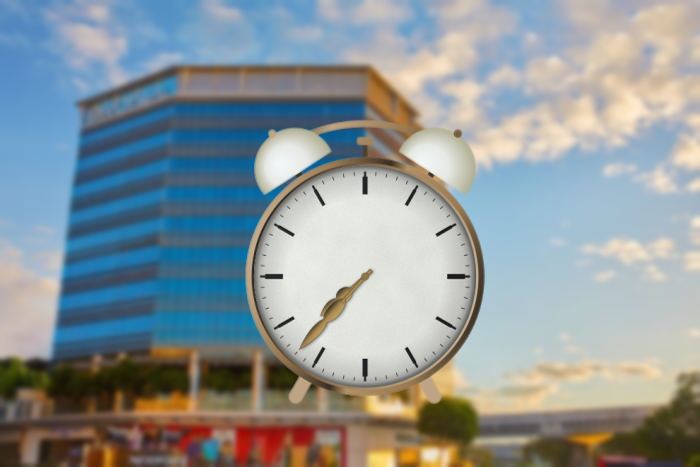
7:37
